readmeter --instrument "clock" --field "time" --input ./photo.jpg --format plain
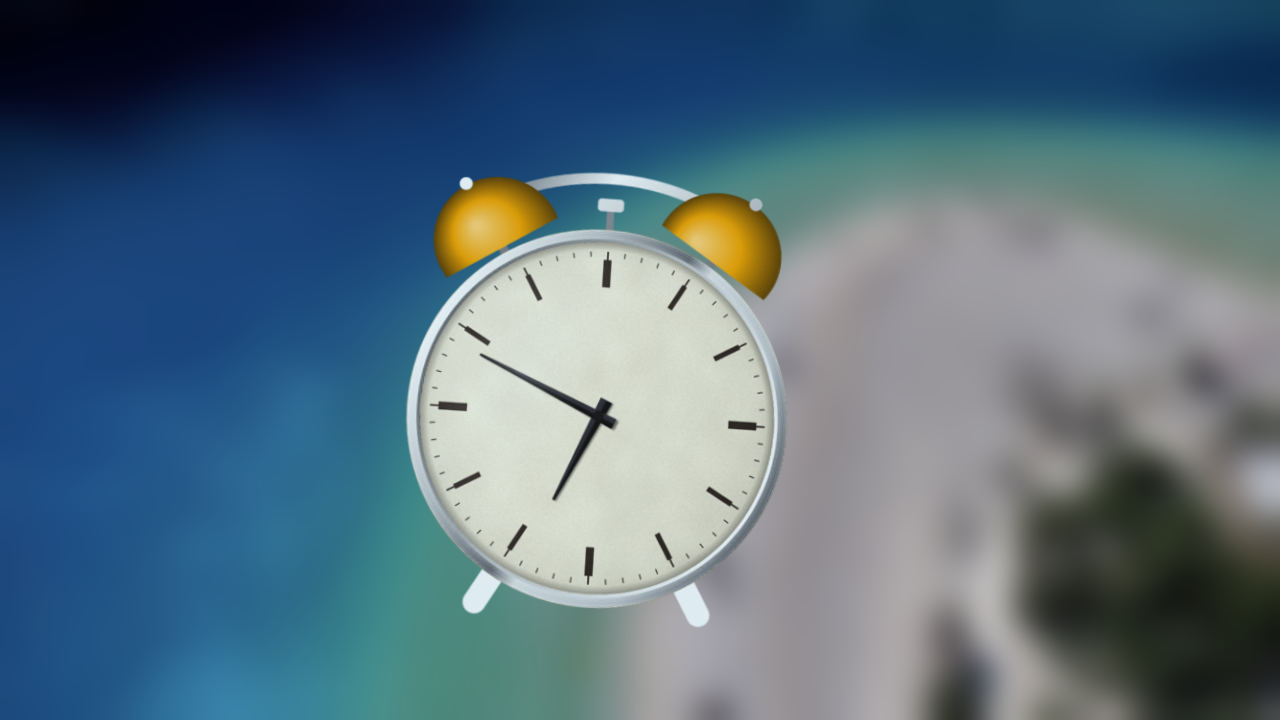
6:49
